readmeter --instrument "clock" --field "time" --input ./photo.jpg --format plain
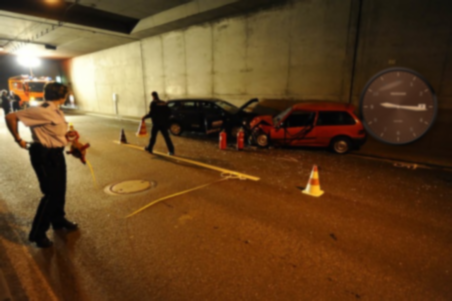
9:16
